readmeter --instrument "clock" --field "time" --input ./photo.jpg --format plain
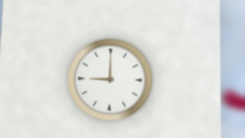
9:00
